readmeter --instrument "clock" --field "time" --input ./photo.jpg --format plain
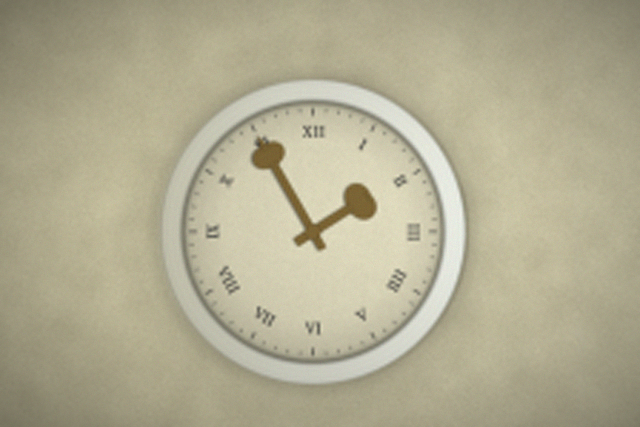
1:55
